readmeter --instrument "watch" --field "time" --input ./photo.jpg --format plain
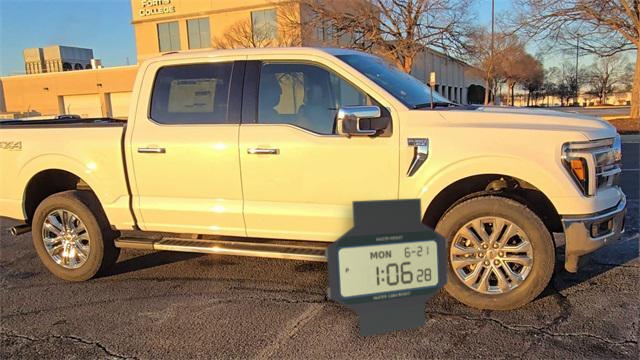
1:06:28
